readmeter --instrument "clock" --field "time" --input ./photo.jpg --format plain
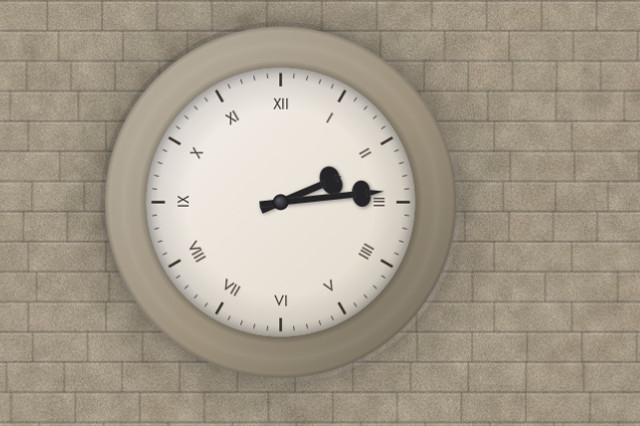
2:14
